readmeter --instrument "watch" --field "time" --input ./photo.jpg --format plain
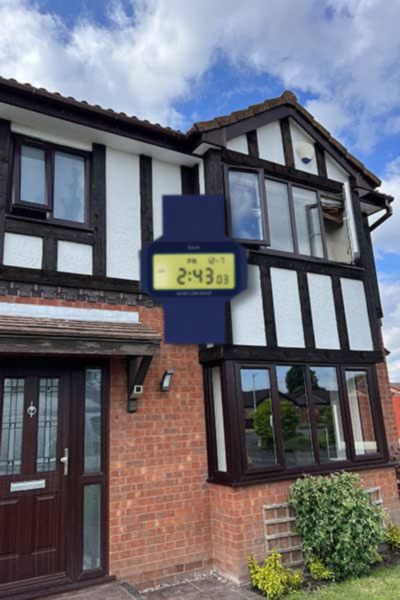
2:43
